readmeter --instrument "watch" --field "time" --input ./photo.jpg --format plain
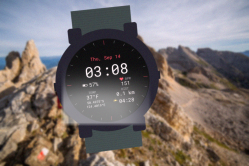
3:08
